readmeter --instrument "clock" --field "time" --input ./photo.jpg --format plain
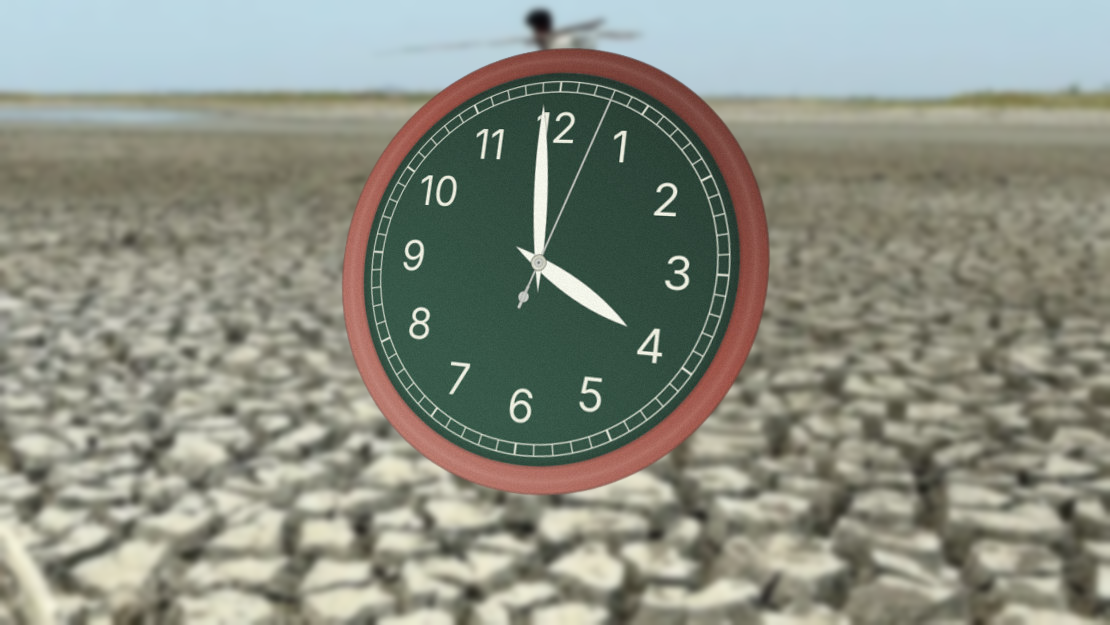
3:59:03
